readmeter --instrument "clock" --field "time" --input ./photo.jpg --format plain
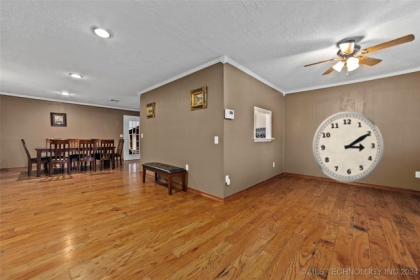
3:10
